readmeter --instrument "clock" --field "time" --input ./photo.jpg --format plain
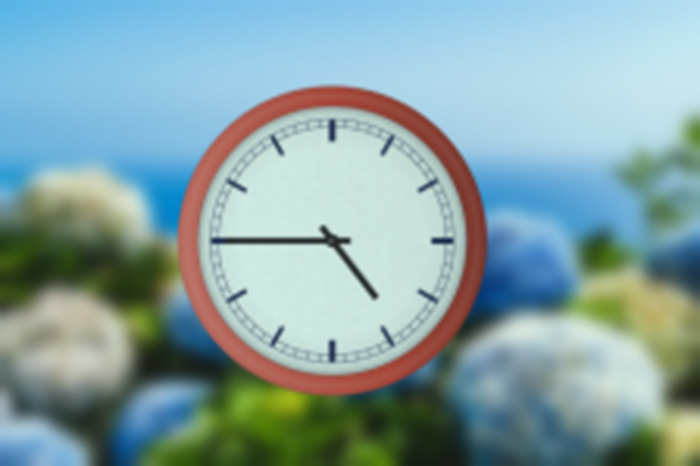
4:45
